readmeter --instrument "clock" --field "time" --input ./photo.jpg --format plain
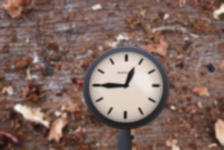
12:45
